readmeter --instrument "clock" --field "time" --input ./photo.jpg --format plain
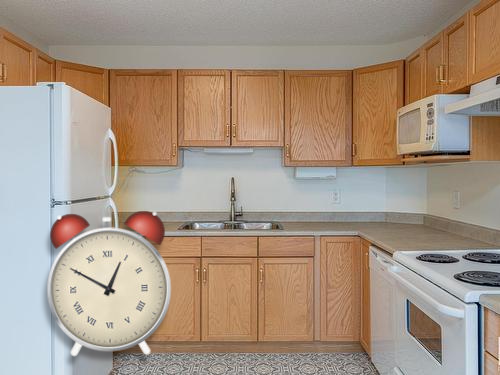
12:50
